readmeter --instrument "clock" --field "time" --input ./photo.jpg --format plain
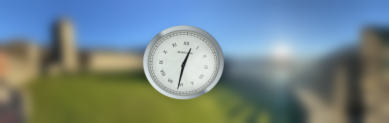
12:31
